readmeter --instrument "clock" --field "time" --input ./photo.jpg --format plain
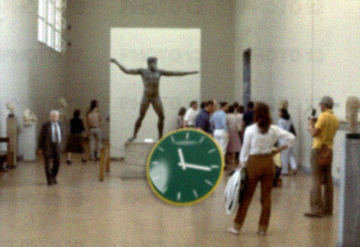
11:16
